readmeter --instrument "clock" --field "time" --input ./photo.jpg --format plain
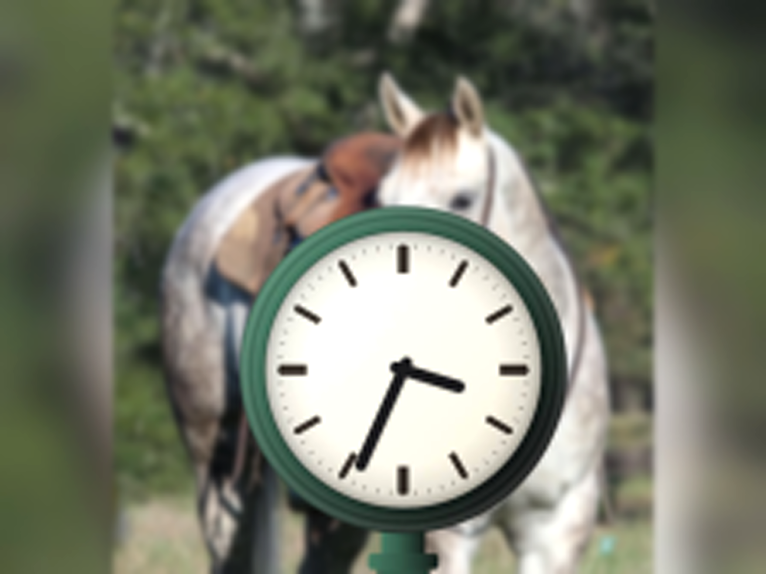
3:34
